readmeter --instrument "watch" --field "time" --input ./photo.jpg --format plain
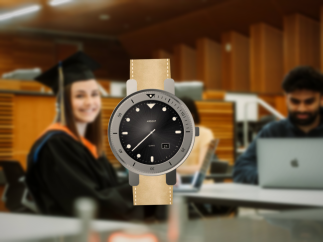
7:38
